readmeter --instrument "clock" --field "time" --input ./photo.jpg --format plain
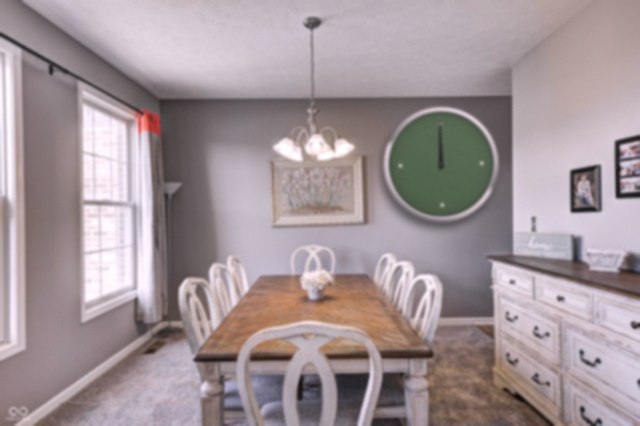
12:00
